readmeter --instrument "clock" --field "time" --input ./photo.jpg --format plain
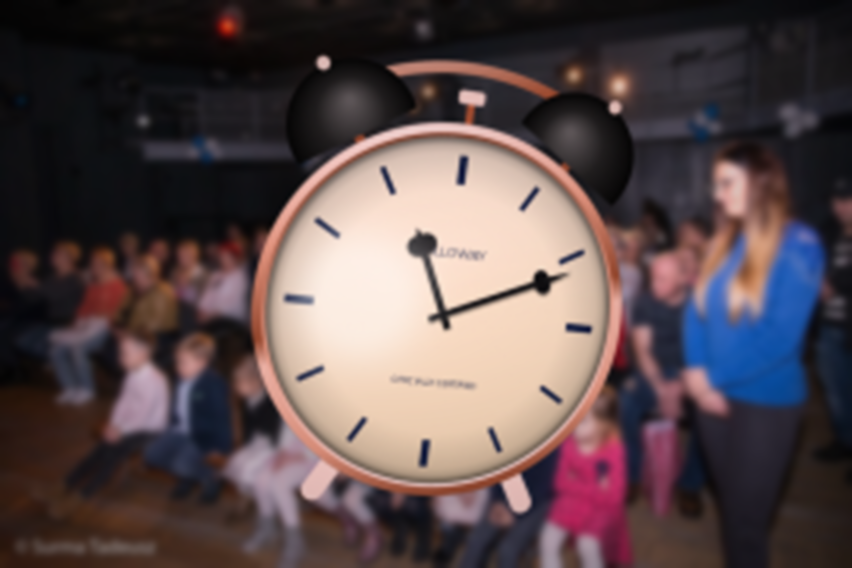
11:11
